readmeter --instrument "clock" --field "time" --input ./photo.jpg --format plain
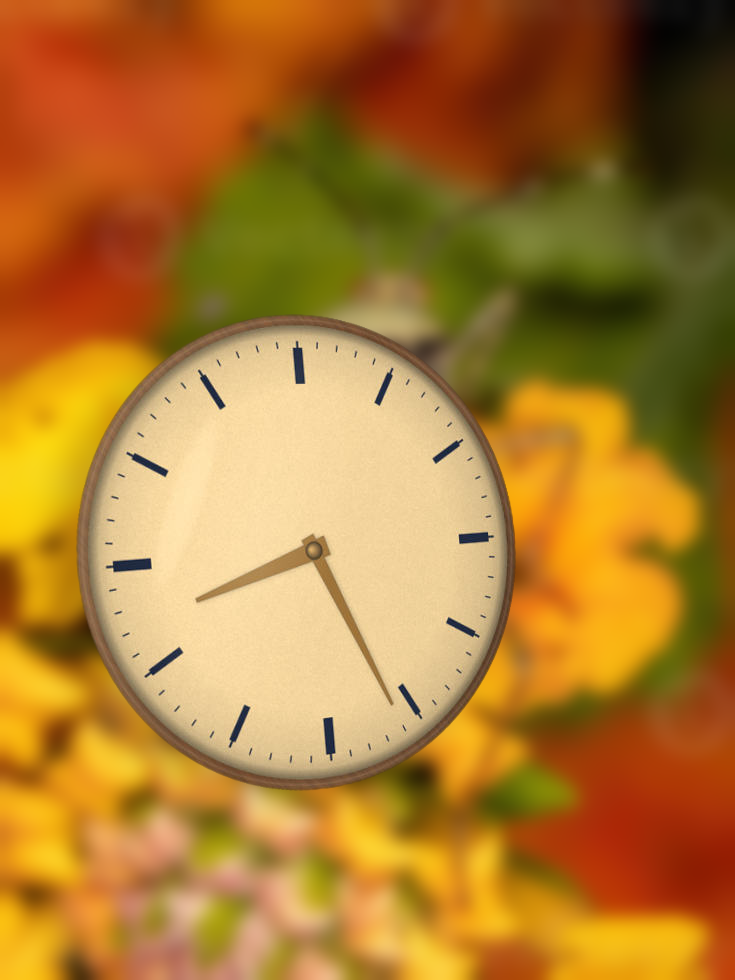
8:26
